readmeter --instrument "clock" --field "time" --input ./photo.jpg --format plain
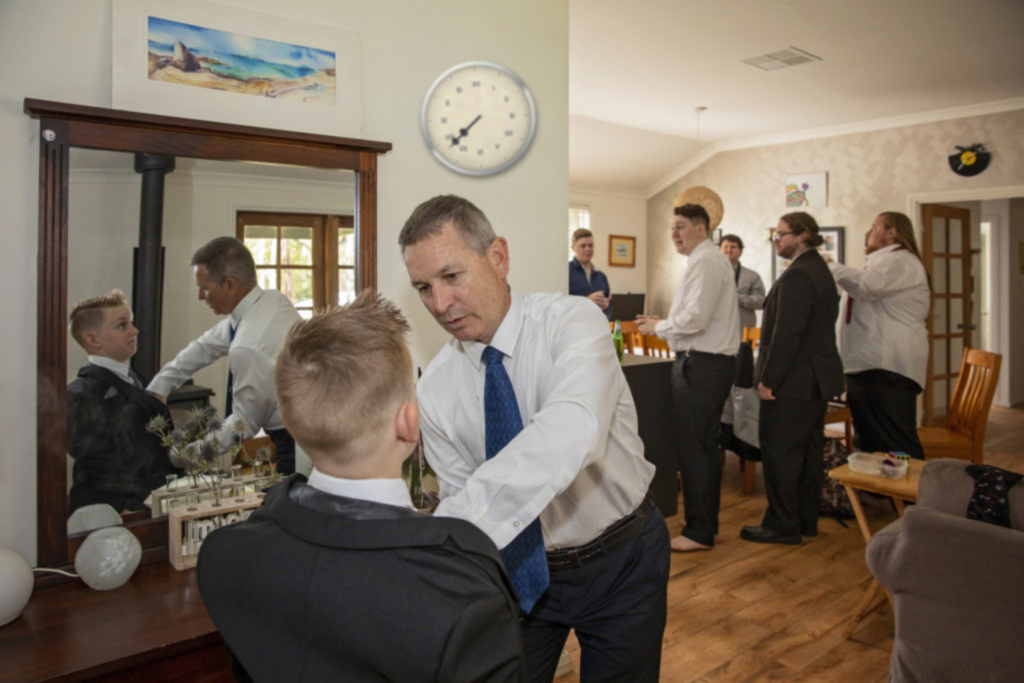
7:38
